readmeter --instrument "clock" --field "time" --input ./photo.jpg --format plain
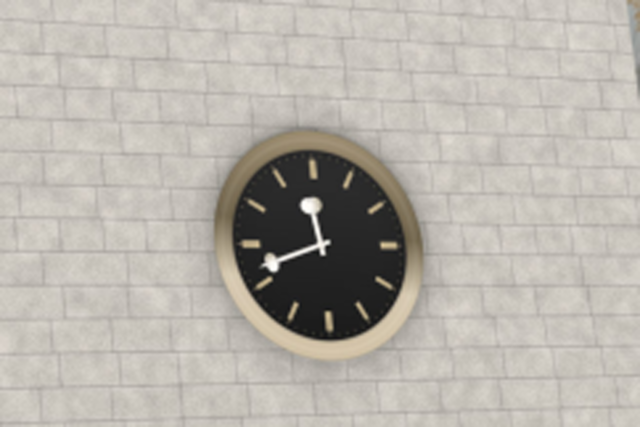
11:42
